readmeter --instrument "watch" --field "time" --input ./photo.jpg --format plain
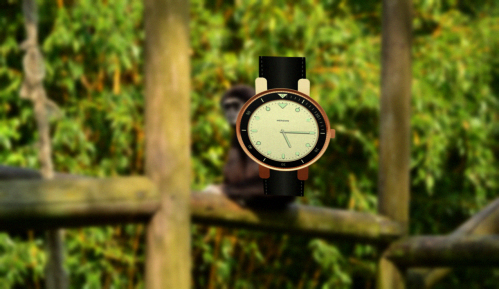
5:15
